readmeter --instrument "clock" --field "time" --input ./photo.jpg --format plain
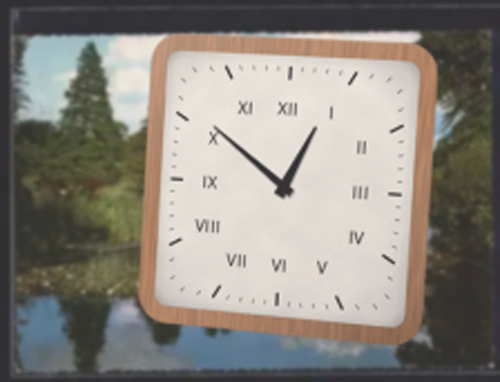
12:51
